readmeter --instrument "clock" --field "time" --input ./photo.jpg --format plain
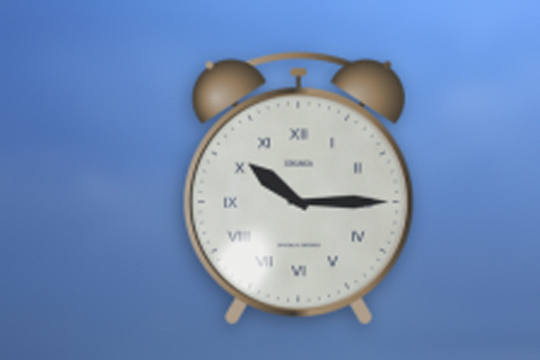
10:15
